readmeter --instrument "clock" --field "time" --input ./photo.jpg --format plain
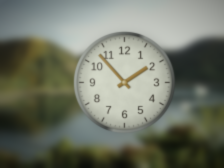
1:53
